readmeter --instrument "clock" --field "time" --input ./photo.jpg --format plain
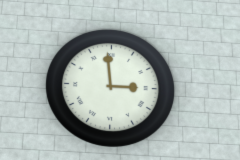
2:59
